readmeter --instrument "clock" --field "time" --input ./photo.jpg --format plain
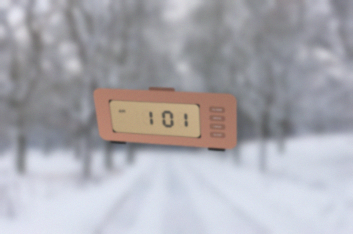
1:01
